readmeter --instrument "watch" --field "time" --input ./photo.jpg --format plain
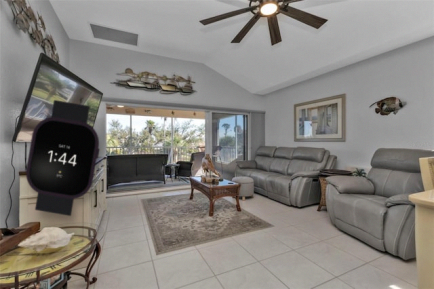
1:44
